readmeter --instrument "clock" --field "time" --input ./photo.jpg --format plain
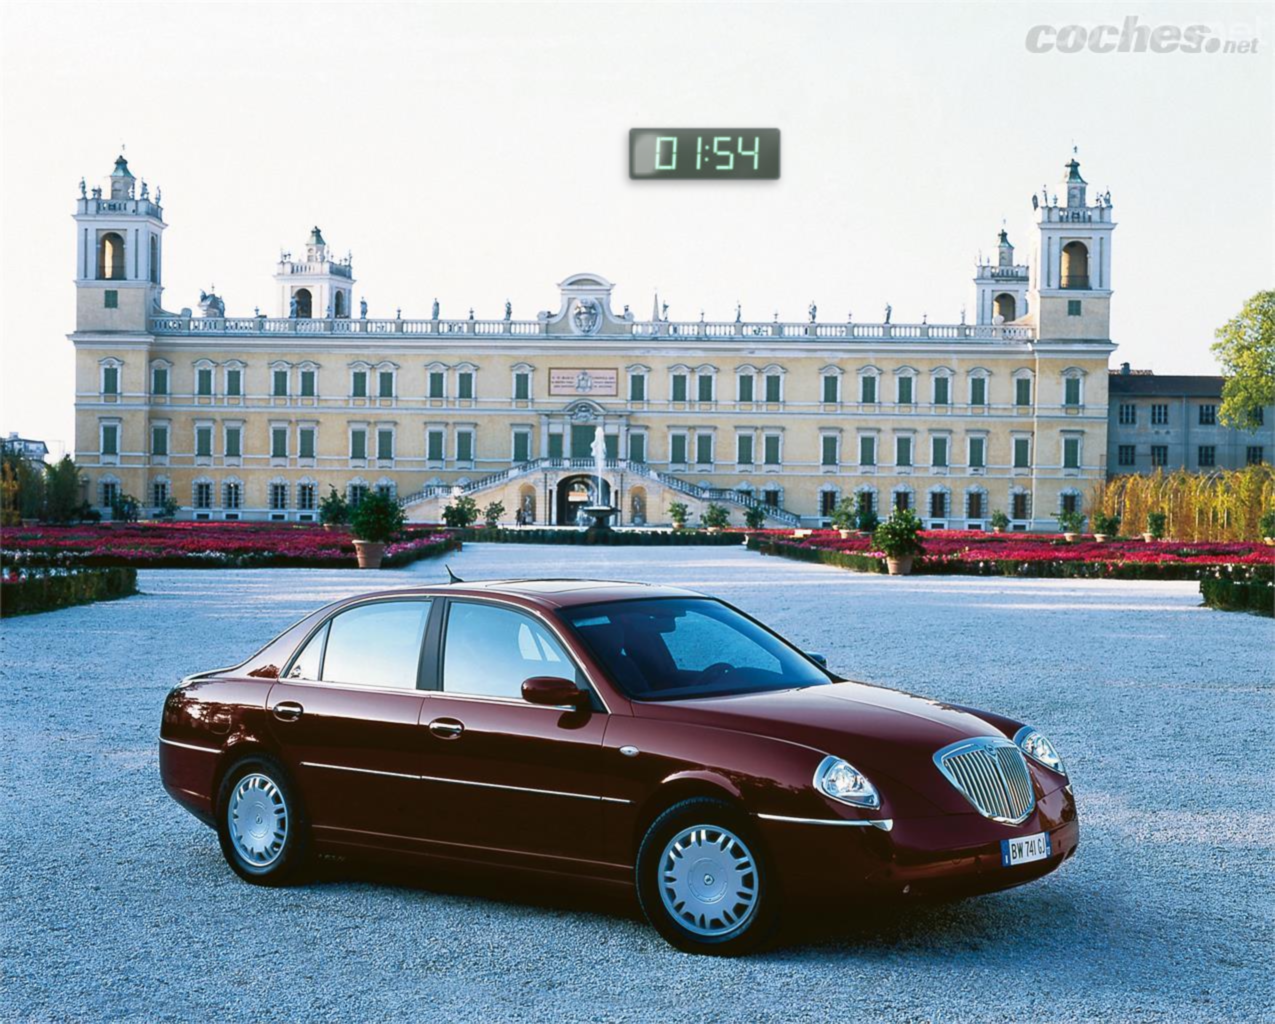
1:54
